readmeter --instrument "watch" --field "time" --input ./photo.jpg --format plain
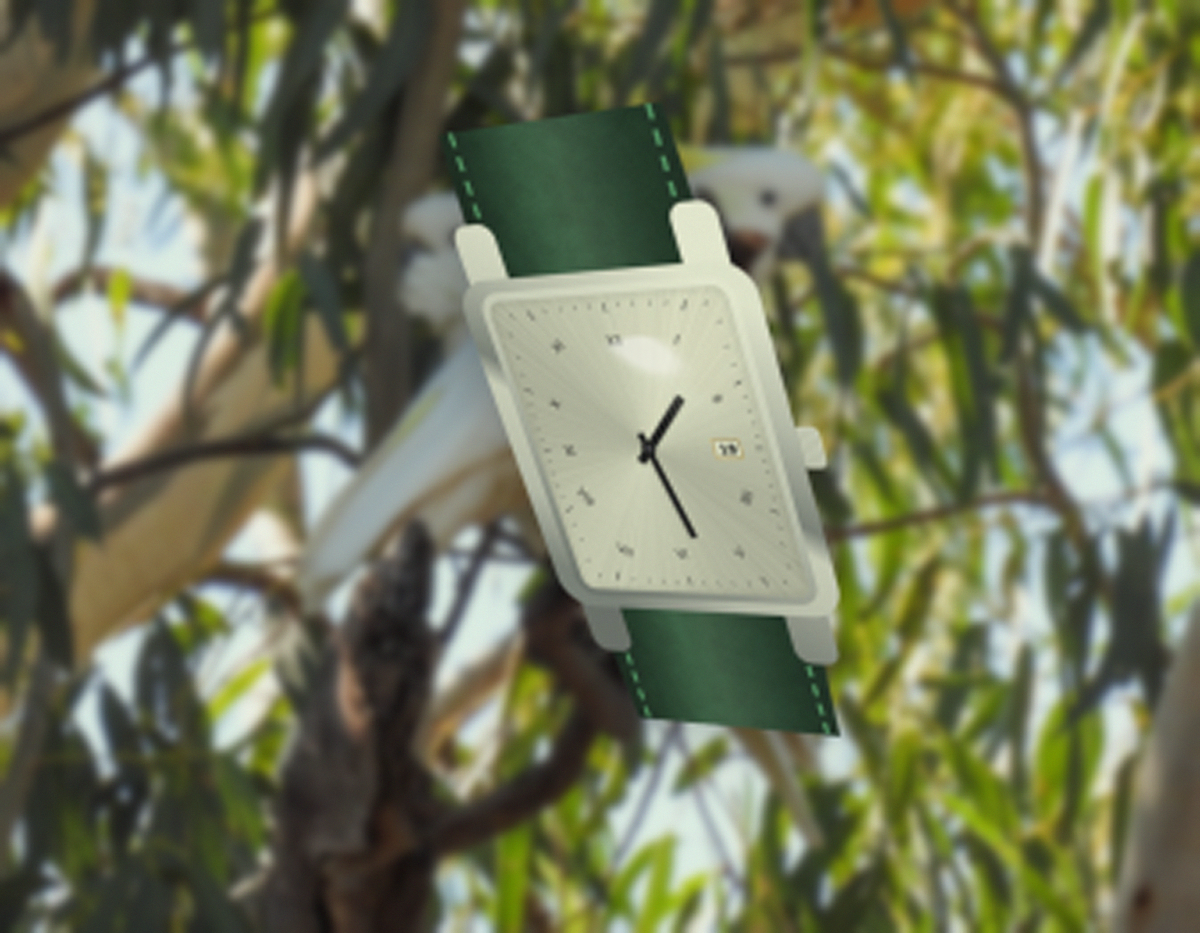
1:28
